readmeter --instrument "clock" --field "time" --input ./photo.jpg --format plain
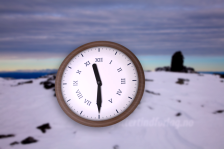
11:30
